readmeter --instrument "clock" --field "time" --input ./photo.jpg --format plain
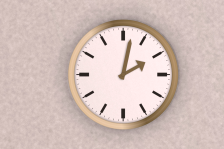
2:02
